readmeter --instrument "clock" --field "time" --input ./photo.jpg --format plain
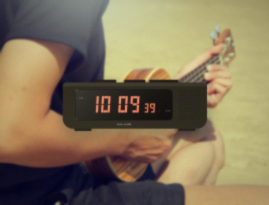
10:09:39
